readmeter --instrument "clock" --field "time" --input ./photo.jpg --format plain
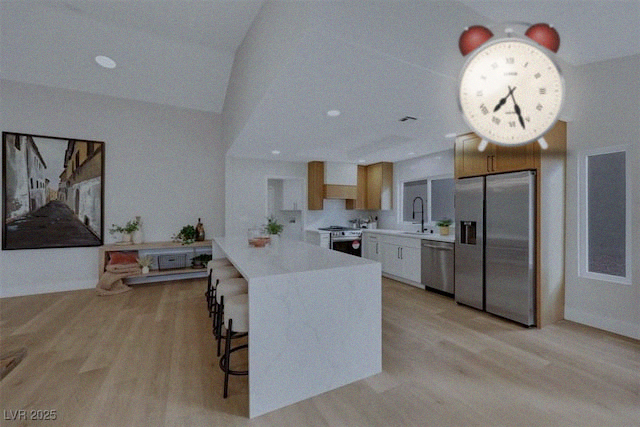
7:27
